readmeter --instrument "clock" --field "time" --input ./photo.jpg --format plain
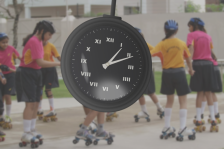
1:11
